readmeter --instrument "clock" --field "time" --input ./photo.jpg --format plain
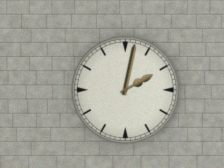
2:02
